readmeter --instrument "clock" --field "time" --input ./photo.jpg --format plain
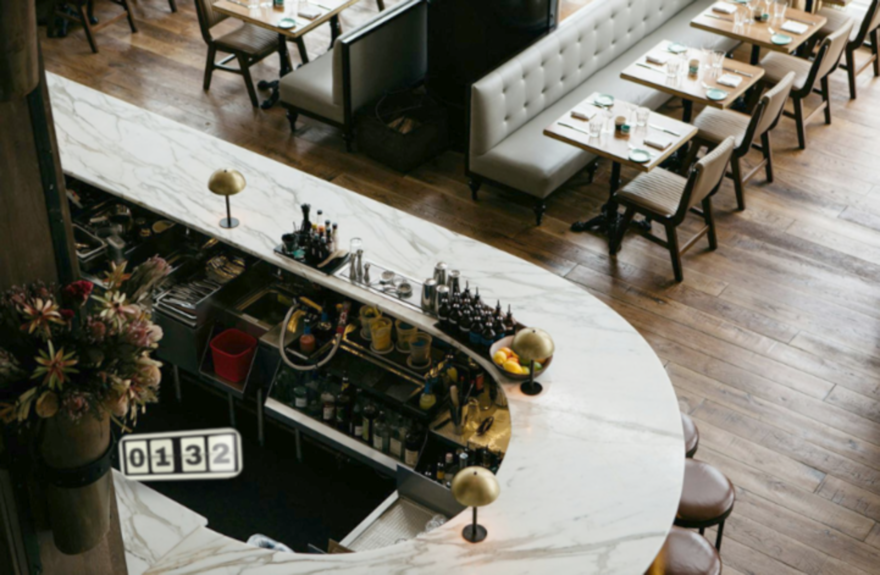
1:32
